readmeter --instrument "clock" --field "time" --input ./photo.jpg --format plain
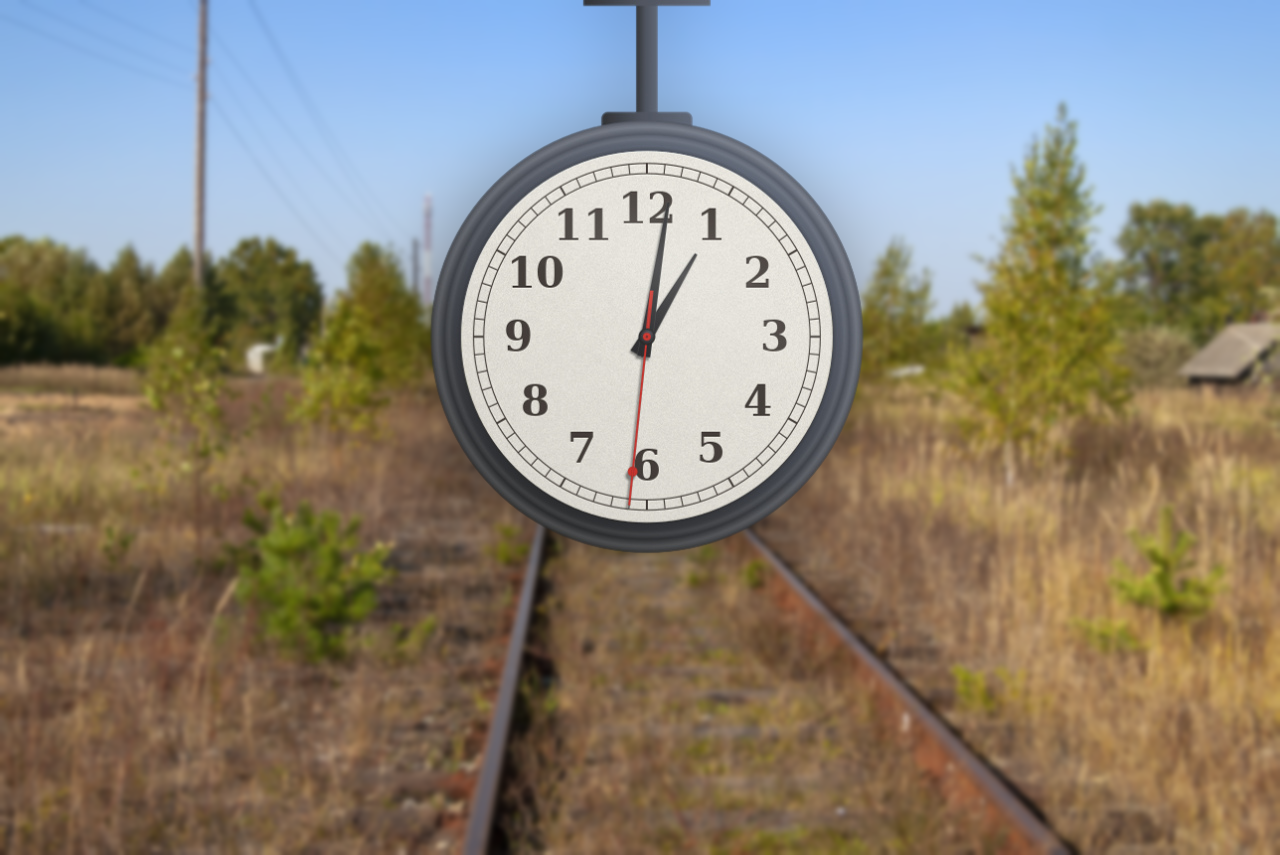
1:01:31
